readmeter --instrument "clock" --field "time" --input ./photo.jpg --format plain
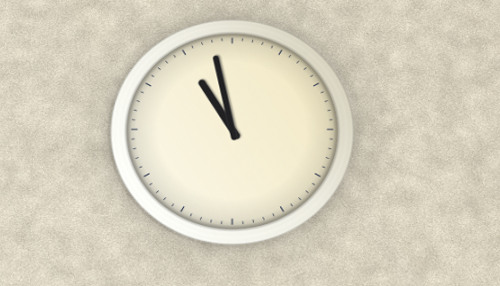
10:58
